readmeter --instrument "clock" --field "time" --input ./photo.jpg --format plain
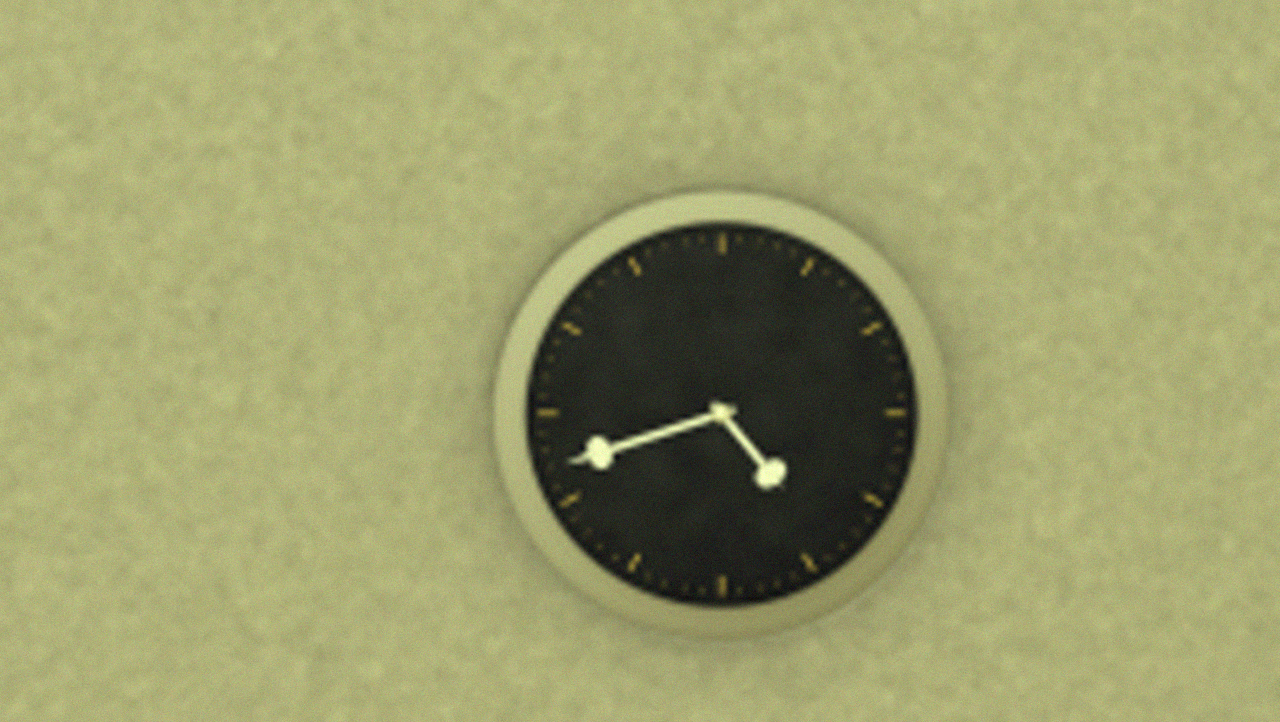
4:42
